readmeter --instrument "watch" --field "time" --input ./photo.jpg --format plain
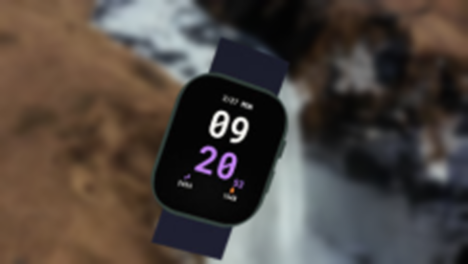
9:20
